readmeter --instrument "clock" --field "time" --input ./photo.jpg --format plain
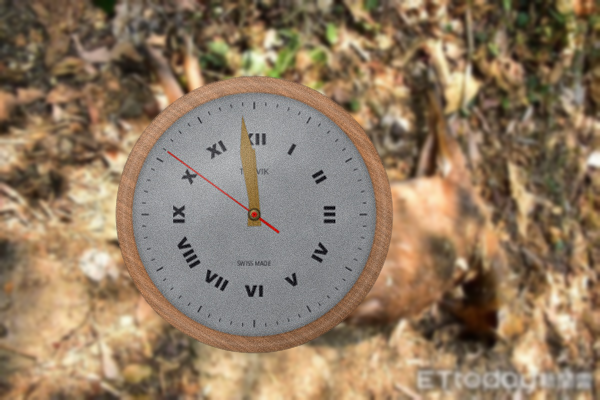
11:58:51
